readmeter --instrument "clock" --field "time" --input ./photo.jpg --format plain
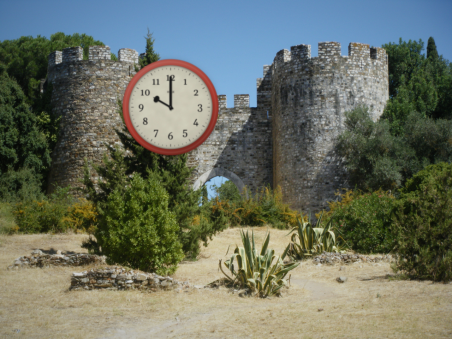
10:00
